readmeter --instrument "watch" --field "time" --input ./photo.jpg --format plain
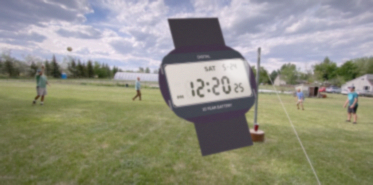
12:20
